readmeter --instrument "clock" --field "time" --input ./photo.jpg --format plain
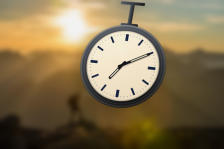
7:10
